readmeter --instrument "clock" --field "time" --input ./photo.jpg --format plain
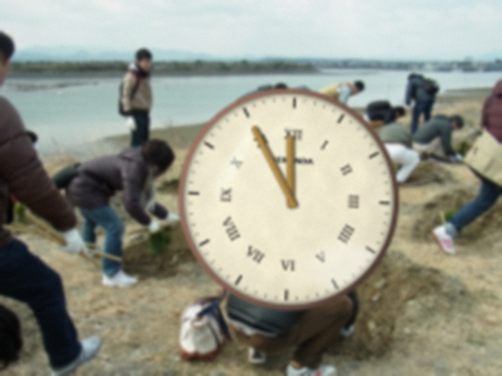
11:55
